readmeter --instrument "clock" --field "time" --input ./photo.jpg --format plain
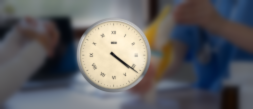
4:21
